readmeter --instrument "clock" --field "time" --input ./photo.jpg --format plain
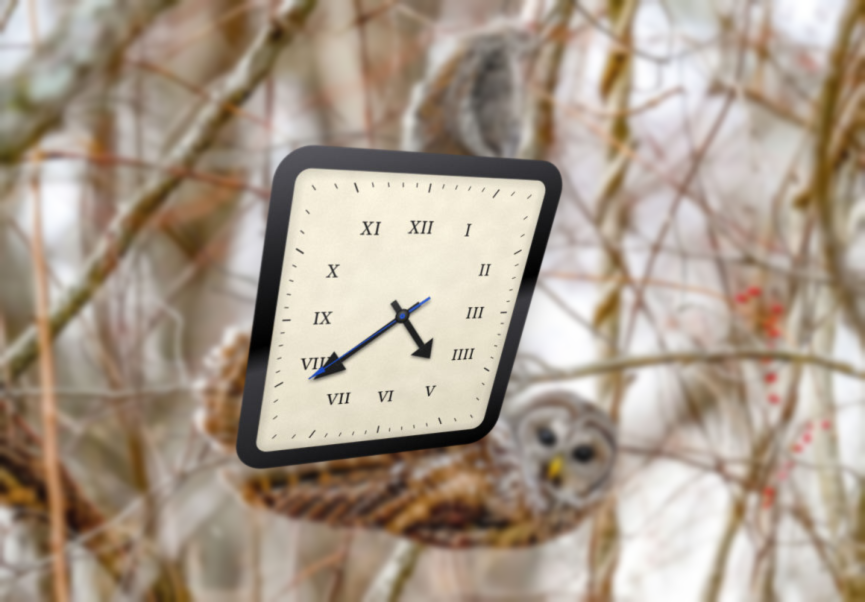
4:38:39
